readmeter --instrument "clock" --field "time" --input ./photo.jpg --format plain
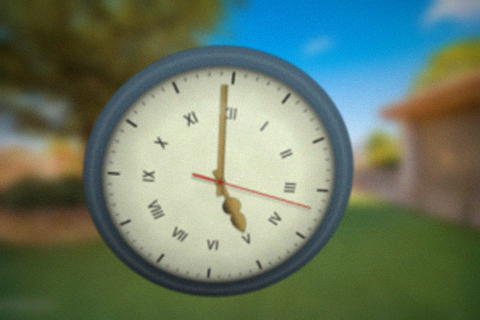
4:59:17
